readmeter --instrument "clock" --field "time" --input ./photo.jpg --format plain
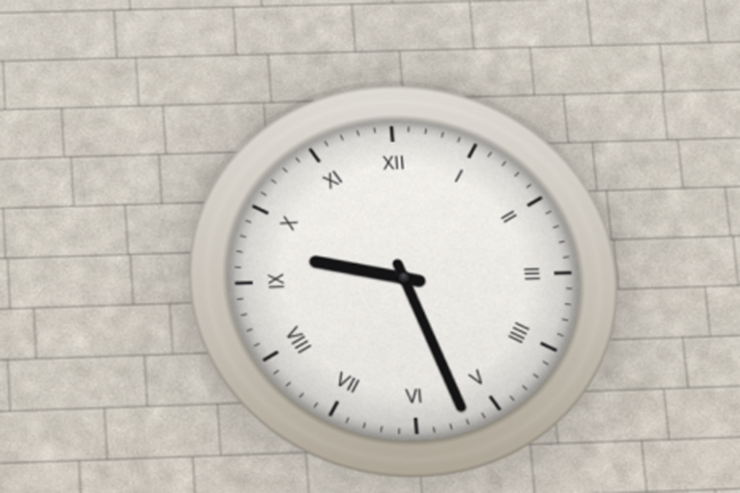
9:27
